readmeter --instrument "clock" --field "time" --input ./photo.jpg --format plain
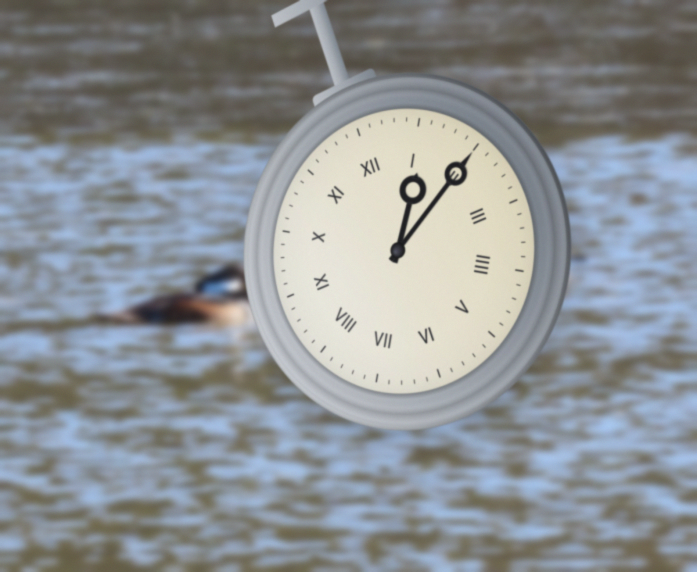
1:10
